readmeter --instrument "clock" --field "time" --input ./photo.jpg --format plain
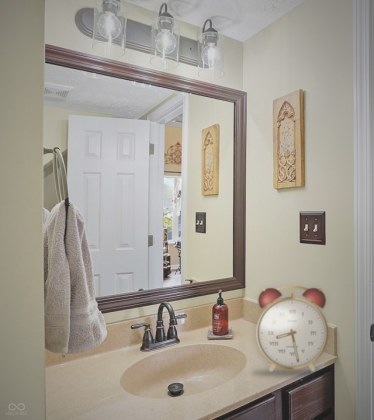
8:28
